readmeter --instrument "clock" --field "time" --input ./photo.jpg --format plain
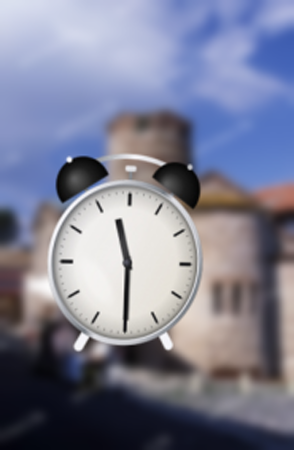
11:30
